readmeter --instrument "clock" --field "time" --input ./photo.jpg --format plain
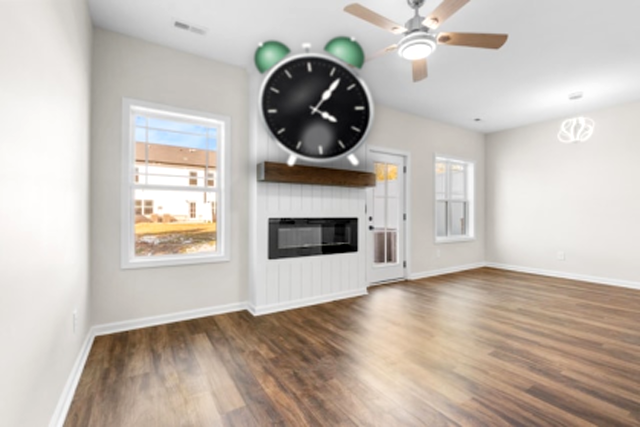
4:07
